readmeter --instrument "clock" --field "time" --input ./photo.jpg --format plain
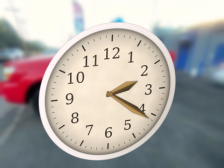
2:21
